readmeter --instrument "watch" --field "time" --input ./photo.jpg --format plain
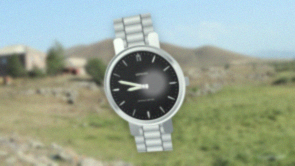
8:48
